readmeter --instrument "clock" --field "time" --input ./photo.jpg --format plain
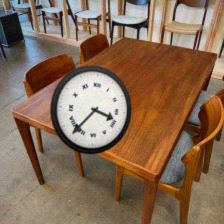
3:37
